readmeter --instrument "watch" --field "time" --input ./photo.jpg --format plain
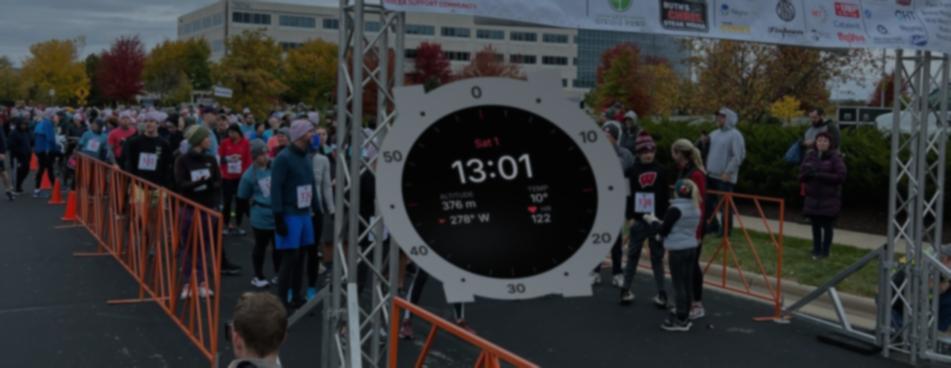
13:01
